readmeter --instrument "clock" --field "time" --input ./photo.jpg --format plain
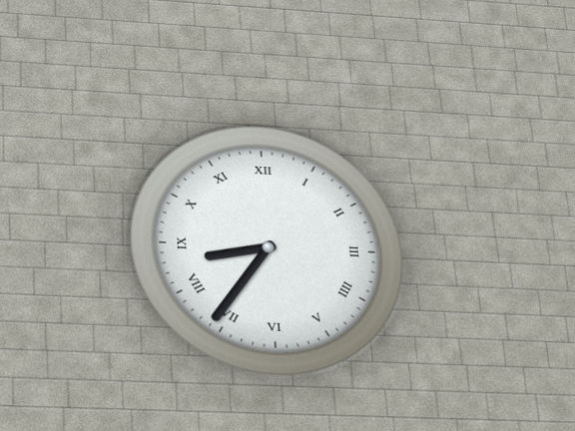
8:36
